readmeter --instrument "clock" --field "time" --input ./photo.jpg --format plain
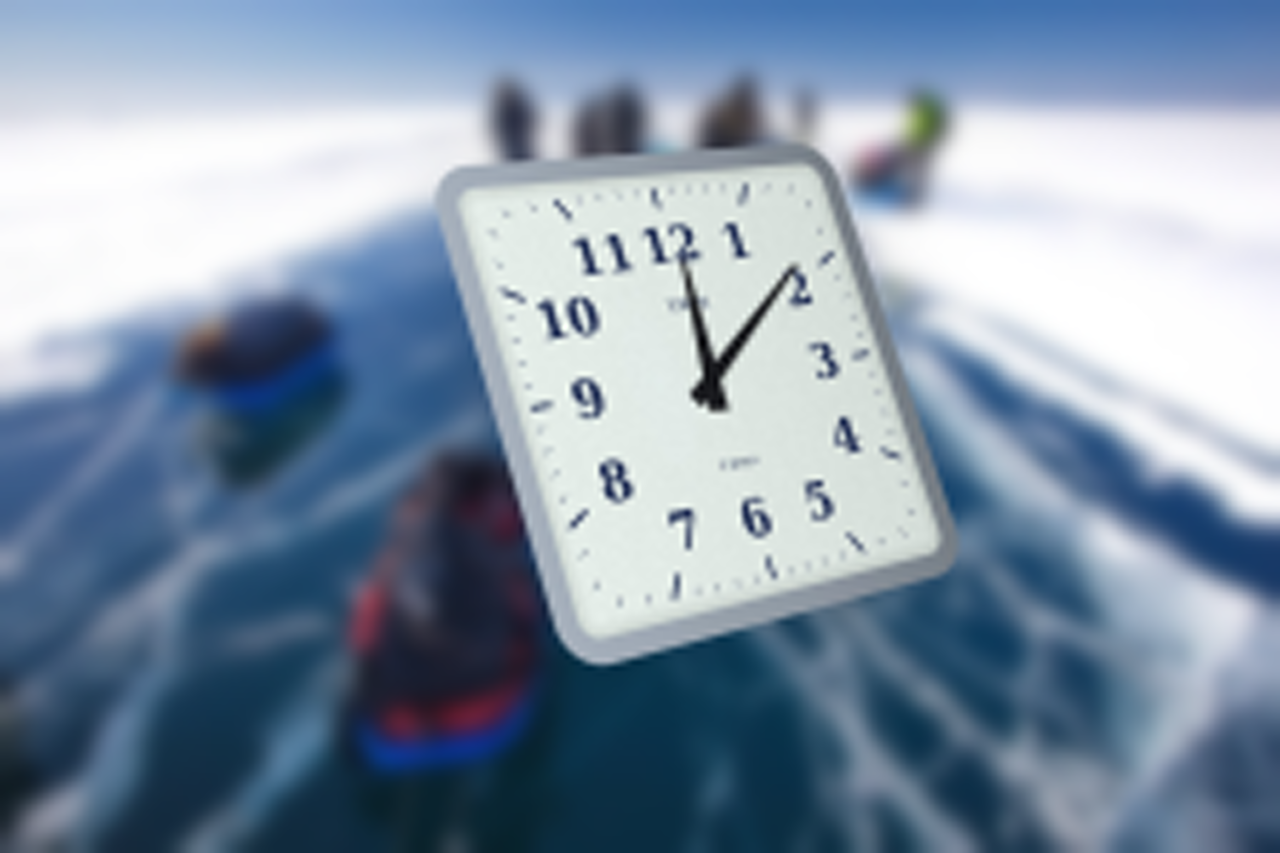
12:09
